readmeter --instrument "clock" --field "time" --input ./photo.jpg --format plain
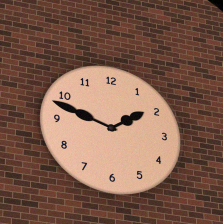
1:48
